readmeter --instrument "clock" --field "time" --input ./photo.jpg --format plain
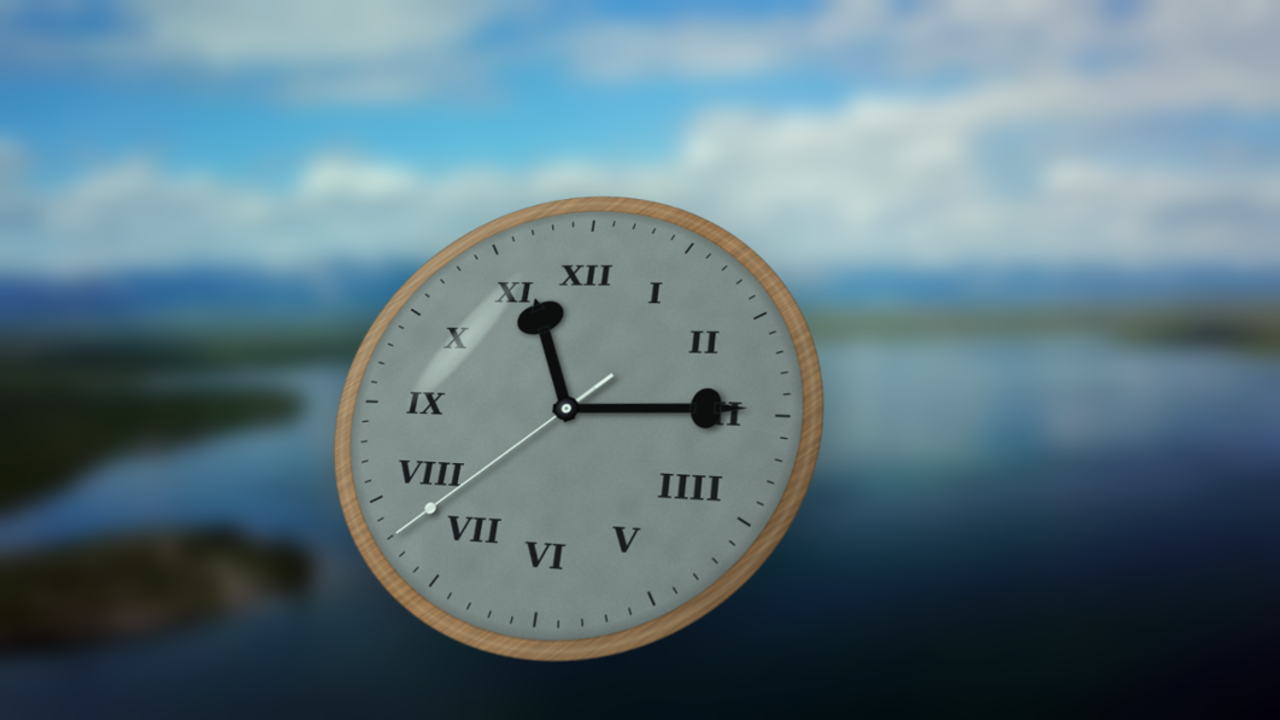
11:14:38
